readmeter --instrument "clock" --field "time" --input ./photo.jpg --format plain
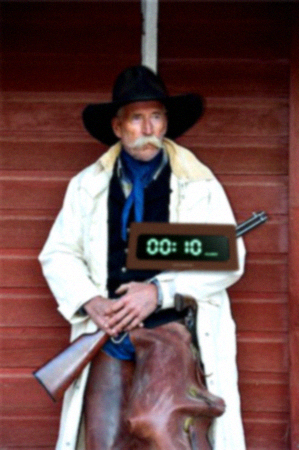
0:10
